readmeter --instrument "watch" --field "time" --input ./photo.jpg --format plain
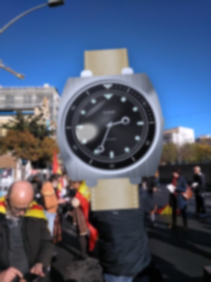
2:34
